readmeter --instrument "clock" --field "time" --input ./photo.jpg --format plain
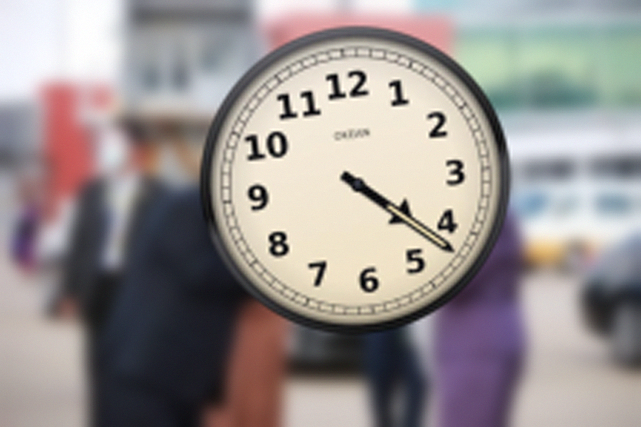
4:22
